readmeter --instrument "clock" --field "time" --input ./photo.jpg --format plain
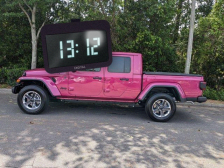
13:12
